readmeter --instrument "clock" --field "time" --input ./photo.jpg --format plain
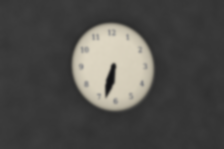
6:33
